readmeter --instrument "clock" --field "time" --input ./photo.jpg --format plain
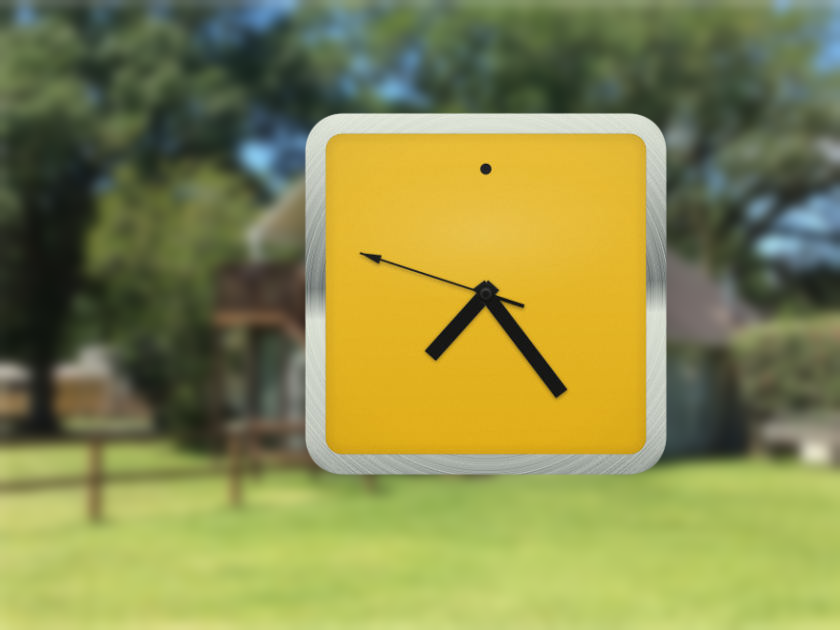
7:23:48
